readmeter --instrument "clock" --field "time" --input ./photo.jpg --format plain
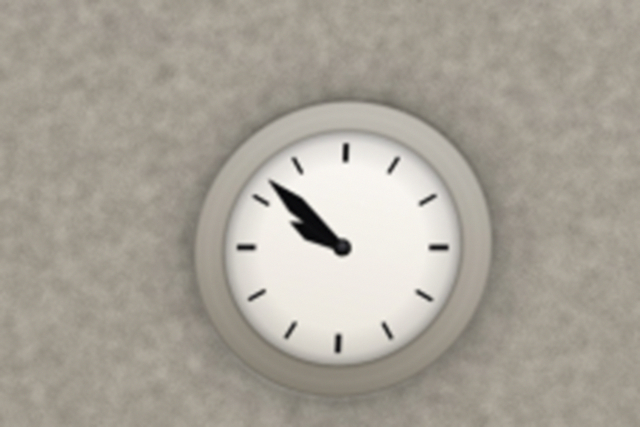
9:52
